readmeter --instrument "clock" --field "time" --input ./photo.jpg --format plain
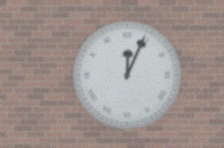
12:04
